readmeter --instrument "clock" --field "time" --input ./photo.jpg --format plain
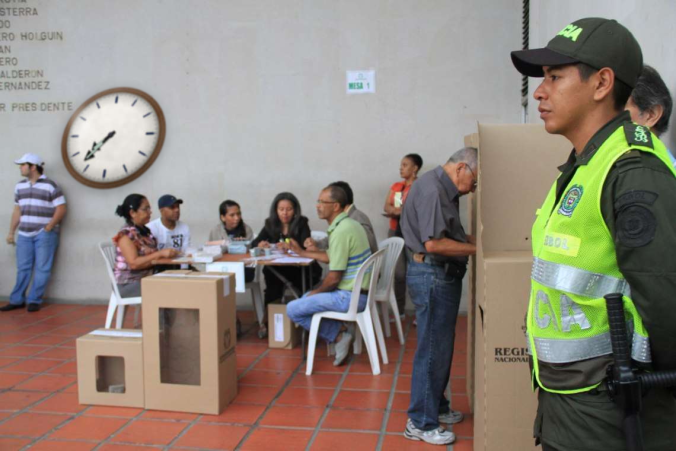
7:37
